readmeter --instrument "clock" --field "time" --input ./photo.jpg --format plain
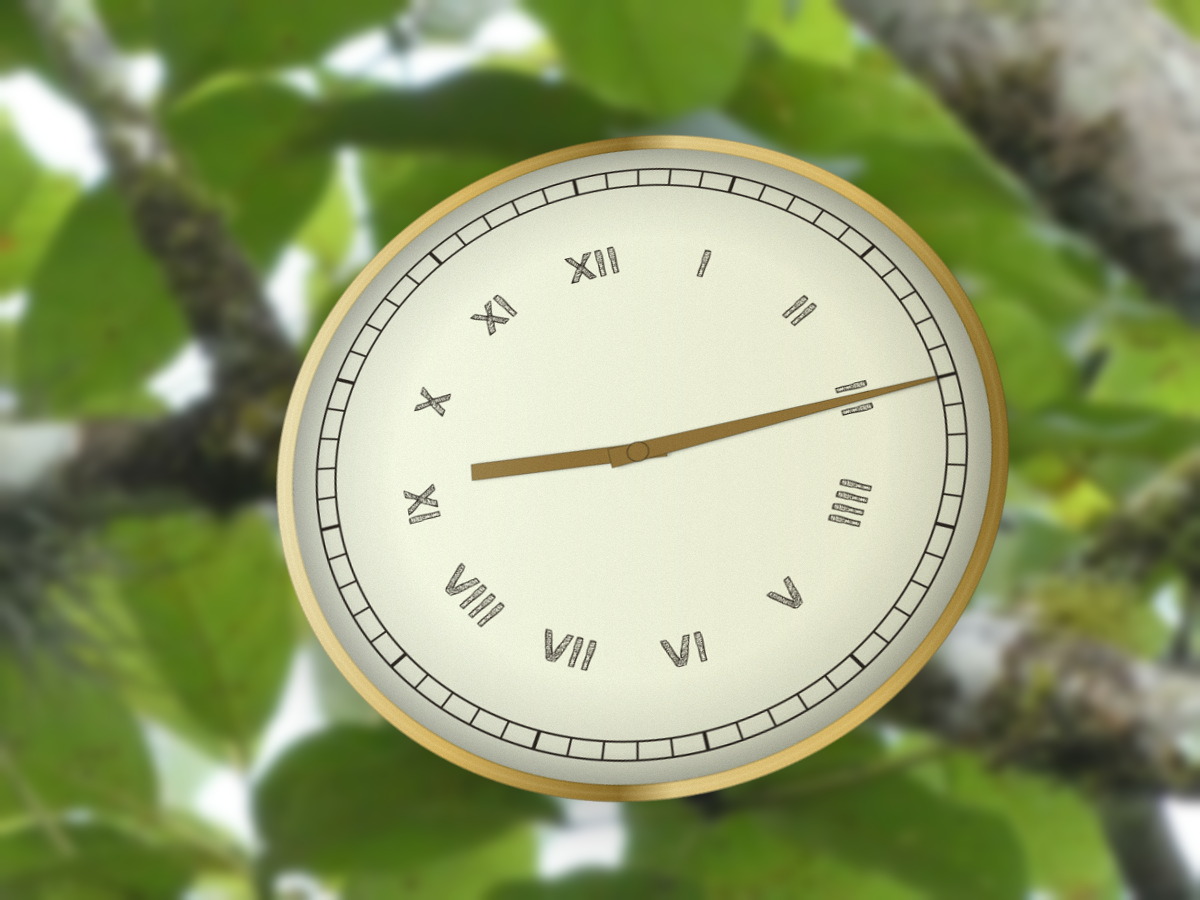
9:15
